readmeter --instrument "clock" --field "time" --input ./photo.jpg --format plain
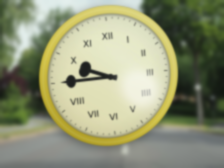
9:45
